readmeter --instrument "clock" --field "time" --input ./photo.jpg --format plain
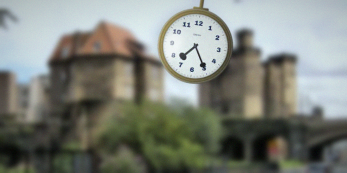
7:25
